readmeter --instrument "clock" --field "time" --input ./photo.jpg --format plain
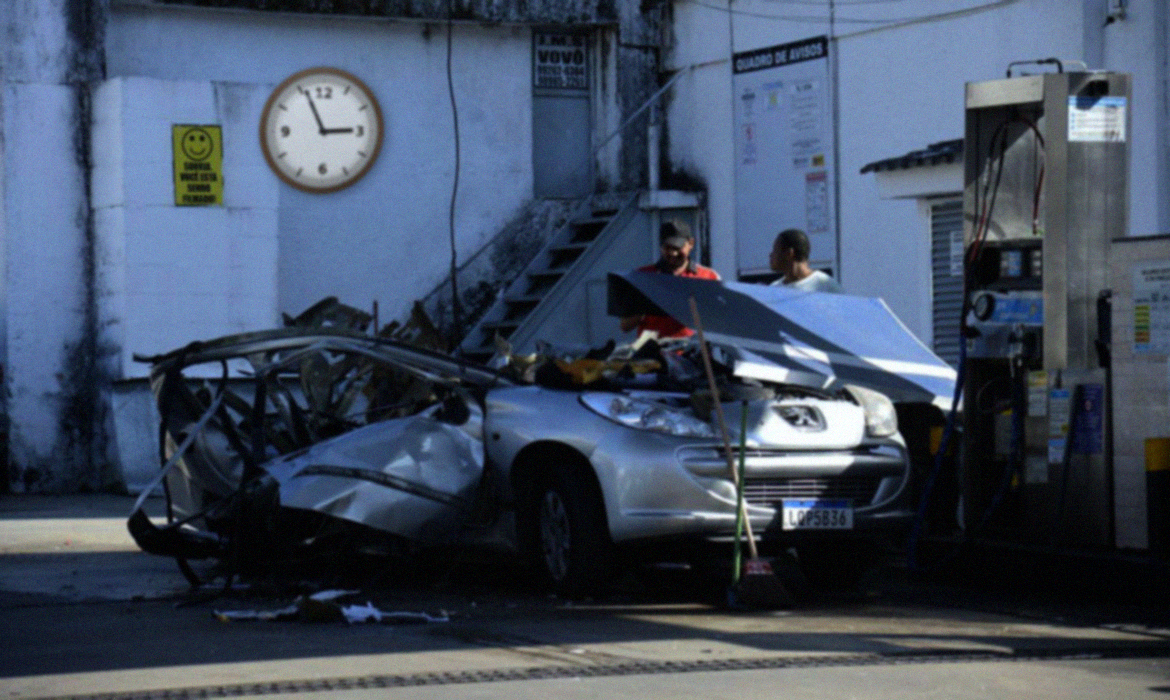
2:56
